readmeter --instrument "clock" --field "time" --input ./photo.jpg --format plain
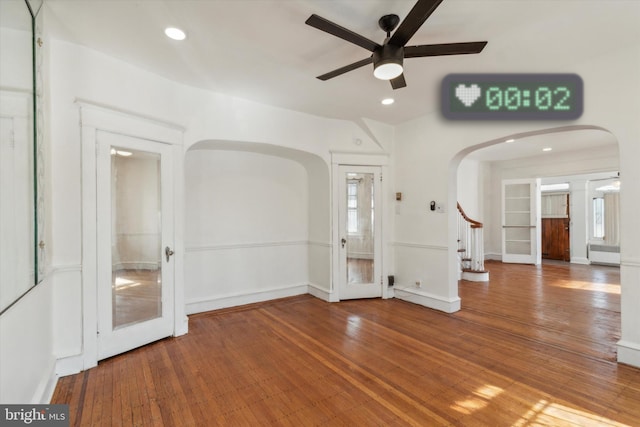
0:02
